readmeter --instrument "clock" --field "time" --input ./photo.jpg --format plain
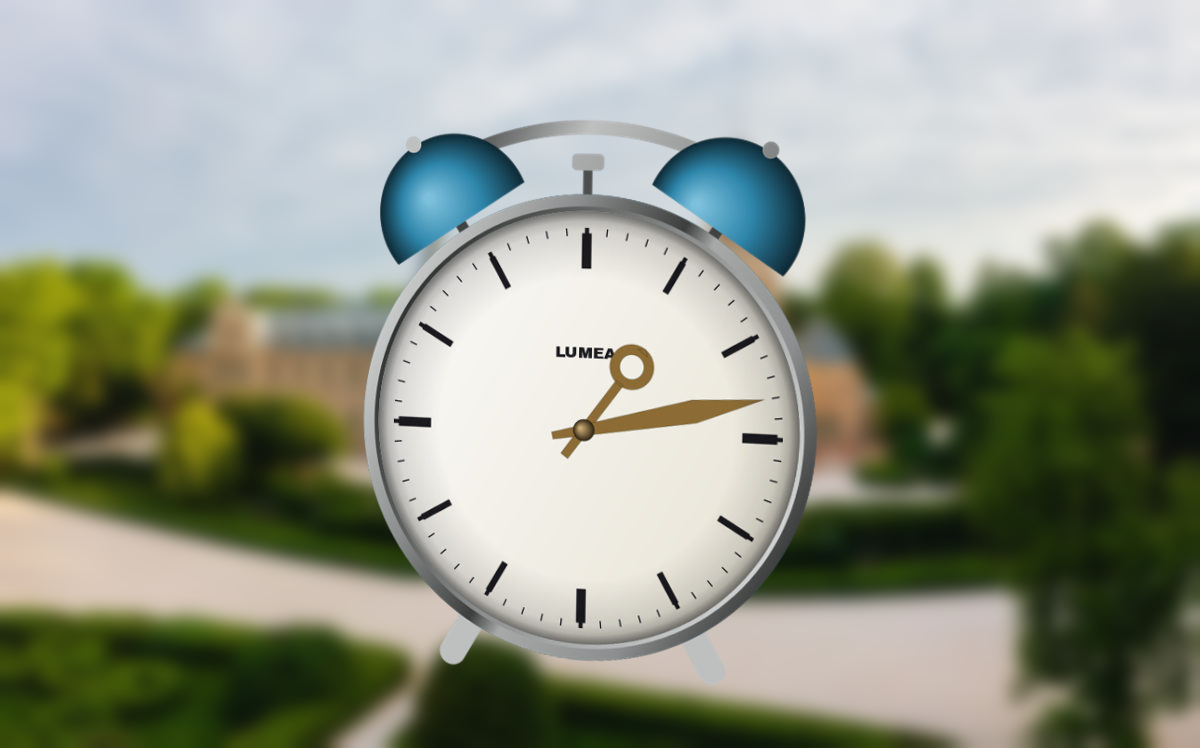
1:13
